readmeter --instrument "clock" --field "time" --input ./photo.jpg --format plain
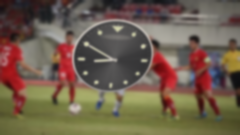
8:50
